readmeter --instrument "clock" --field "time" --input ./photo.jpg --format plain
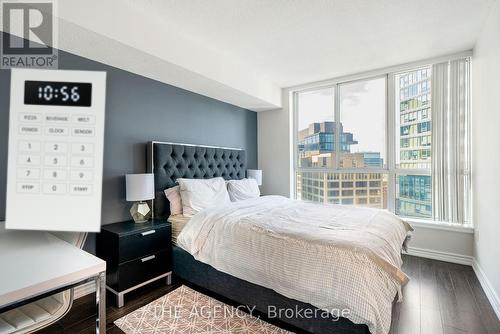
10:56
